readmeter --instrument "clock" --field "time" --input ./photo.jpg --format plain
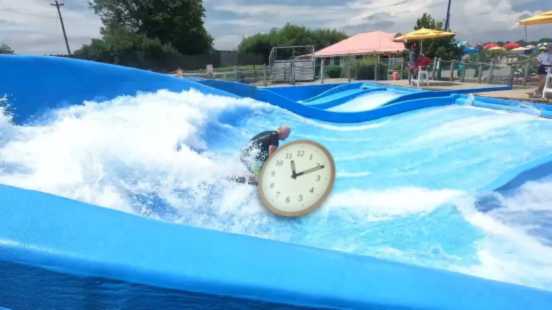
11:11
